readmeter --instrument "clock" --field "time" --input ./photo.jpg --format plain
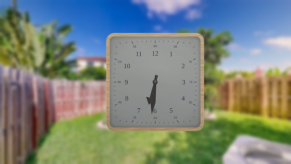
6:31
